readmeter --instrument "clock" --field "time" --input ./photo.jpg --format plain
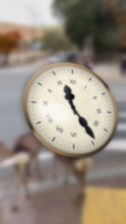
11:24
